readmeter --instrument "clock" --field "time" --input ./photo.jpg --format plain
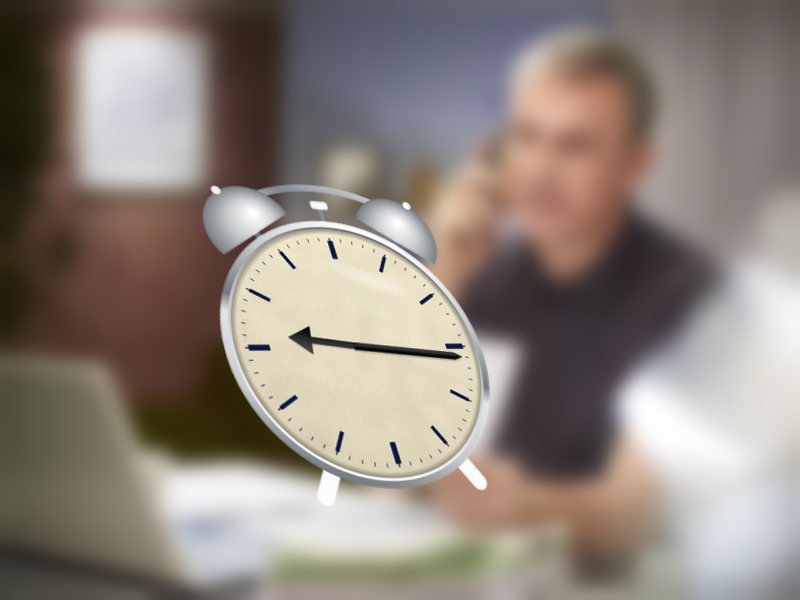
9:16
